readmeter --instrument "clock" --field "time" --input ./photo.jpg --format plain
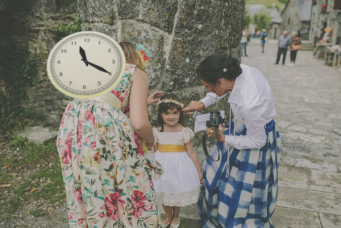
11:20
